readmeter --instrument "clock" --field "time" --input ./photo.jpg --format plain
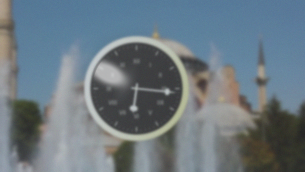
6:16
